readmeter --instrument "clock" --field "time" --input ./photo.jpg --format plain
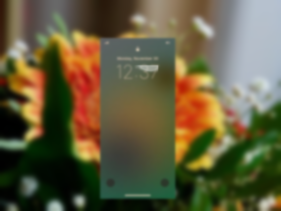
12:37
